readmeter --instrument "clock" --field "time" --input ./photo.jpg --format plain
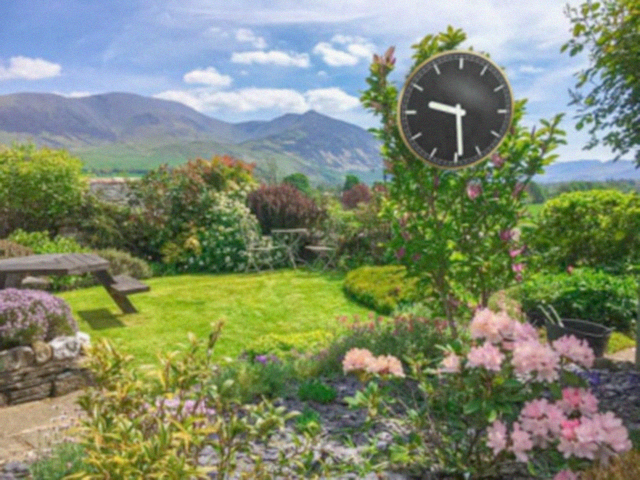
9:29
